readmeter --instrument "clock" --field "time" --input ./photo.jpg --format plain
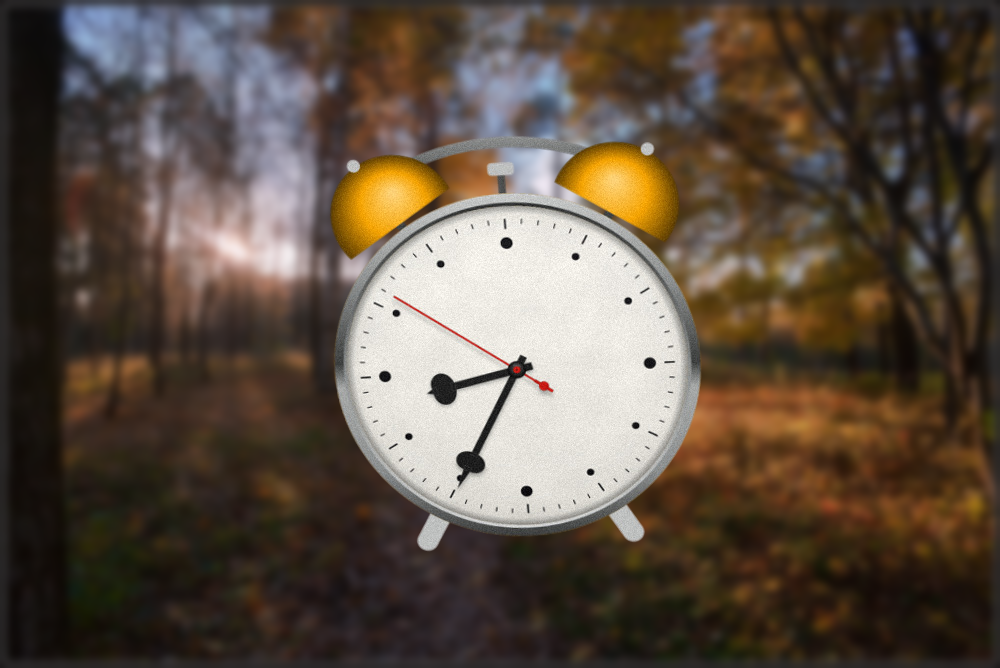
8:34:51
